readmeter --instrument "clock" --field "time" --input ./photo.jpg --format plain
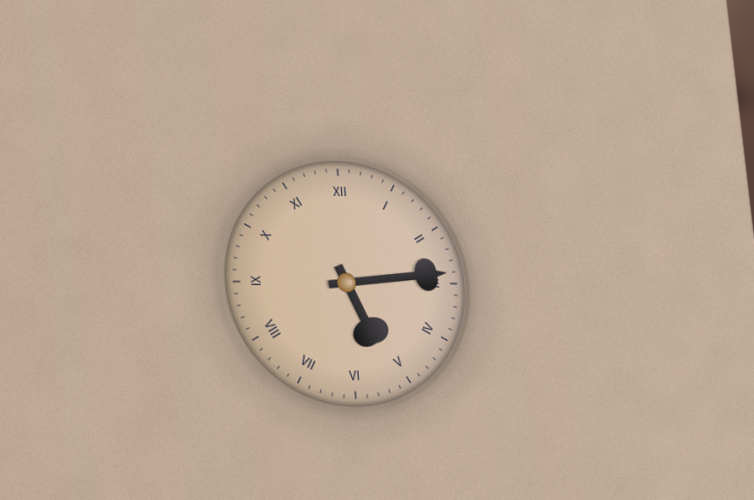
5:14
